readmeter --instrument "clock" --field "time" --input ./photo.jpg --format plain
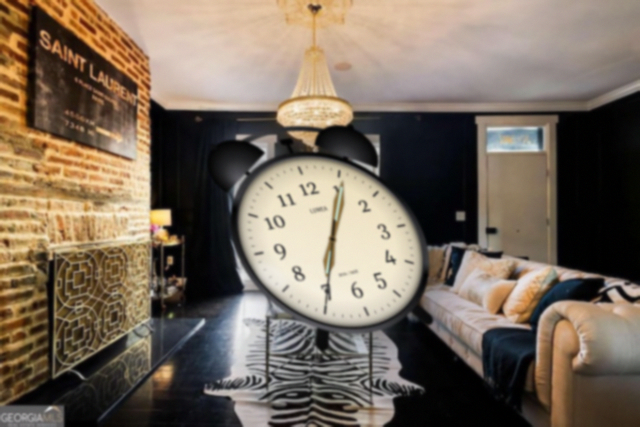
7:05:35
